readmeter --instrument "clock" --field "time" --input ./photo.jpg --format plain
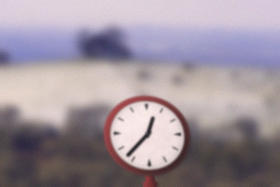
12:37
